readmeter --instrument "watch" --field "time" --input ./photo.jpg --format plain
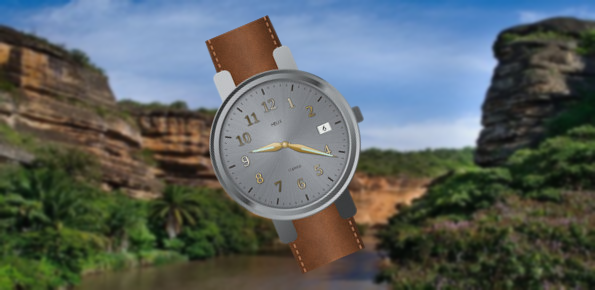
9:21
